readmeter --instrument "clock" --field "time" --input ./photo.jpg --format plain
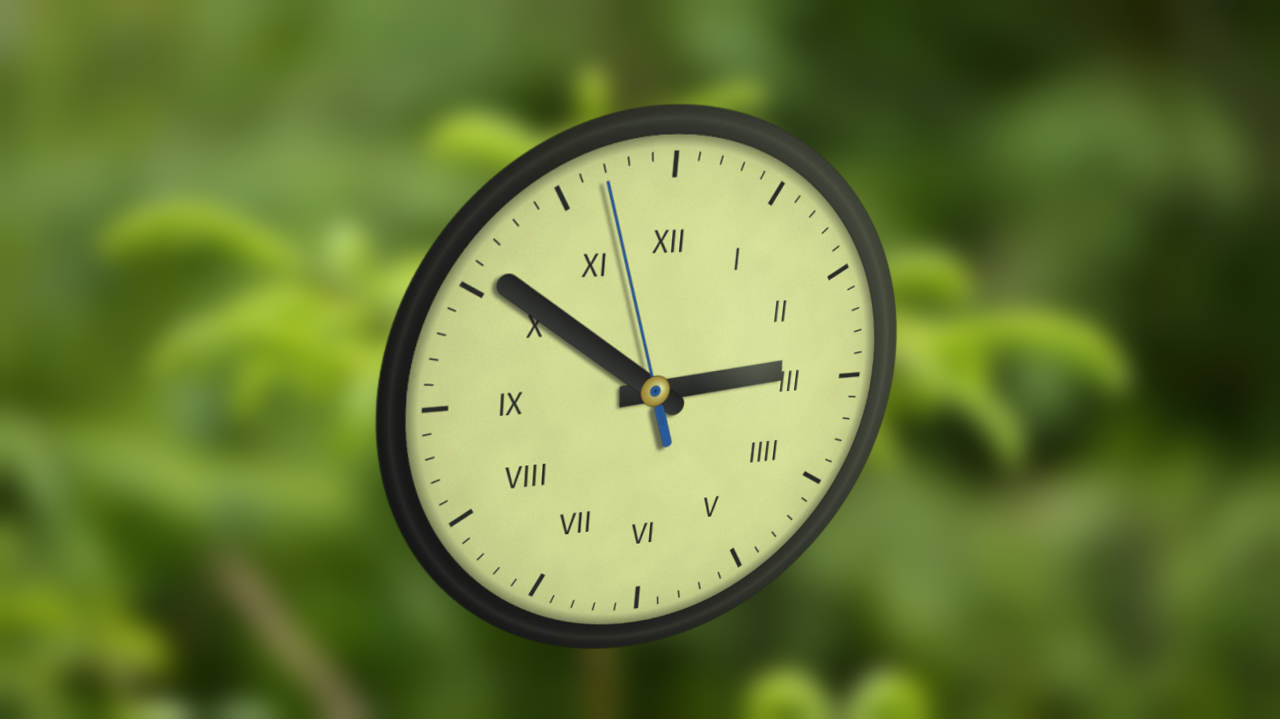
2:50:57
